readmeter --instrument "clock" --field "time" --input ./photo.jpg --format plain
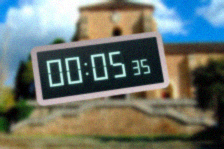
0:05:35
